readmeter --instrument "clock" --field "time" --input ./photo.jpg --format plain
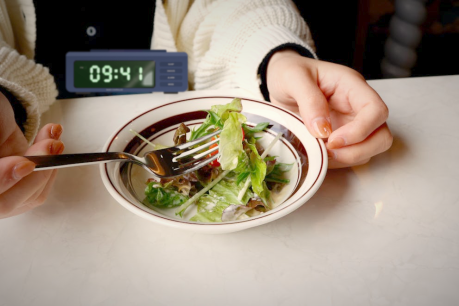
9:41
